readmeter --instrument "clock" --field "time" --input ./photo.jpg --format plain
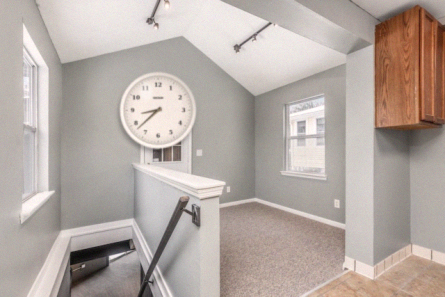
8:38
